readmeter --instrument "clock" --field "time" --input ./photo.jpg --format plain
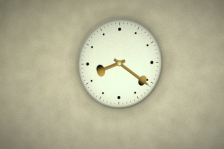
8:21
